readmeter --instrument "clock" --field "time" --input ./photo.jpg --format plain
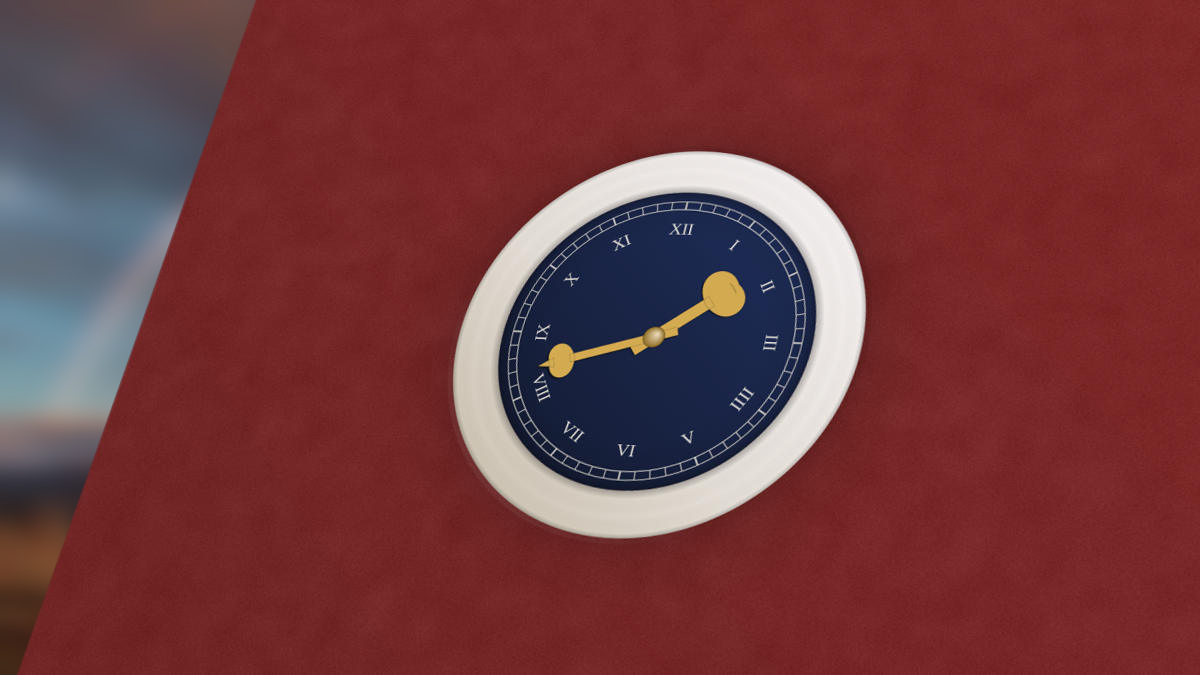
1:42
